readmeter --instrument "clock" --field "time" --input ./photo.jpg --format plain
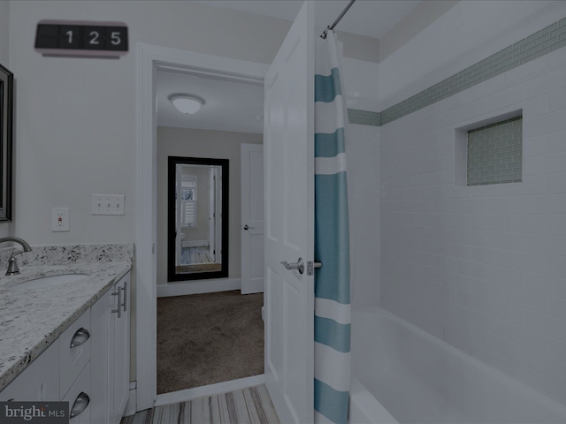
1:25
